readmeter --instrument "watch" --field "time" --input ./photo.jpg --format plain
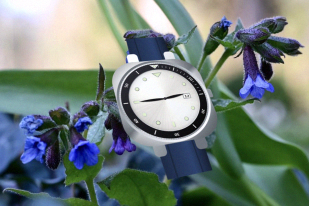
2:45
